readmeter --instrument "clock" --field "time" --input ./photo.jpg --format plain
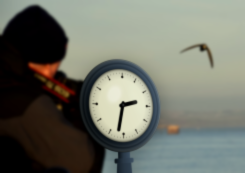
2:32
